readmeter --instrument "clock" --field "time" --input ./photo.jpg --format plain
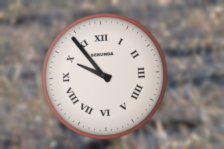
9:54
